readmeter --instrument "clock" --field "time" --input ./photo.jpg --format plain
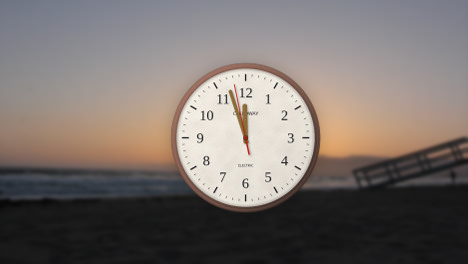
11:56:58
